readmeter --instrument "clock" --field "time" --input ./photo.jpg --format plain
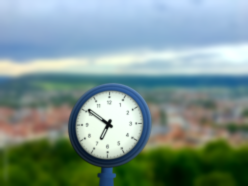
6:51
